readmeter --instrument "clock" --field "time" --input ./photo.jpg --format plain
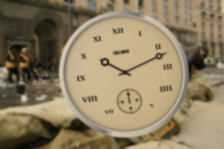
10:12
